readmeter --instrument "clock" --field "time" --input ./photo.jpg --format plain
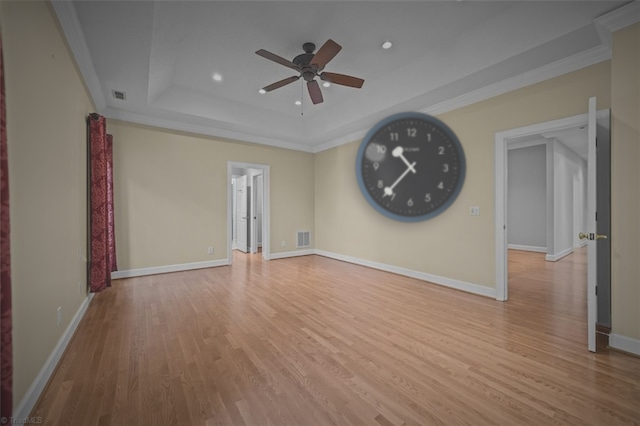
10:37
